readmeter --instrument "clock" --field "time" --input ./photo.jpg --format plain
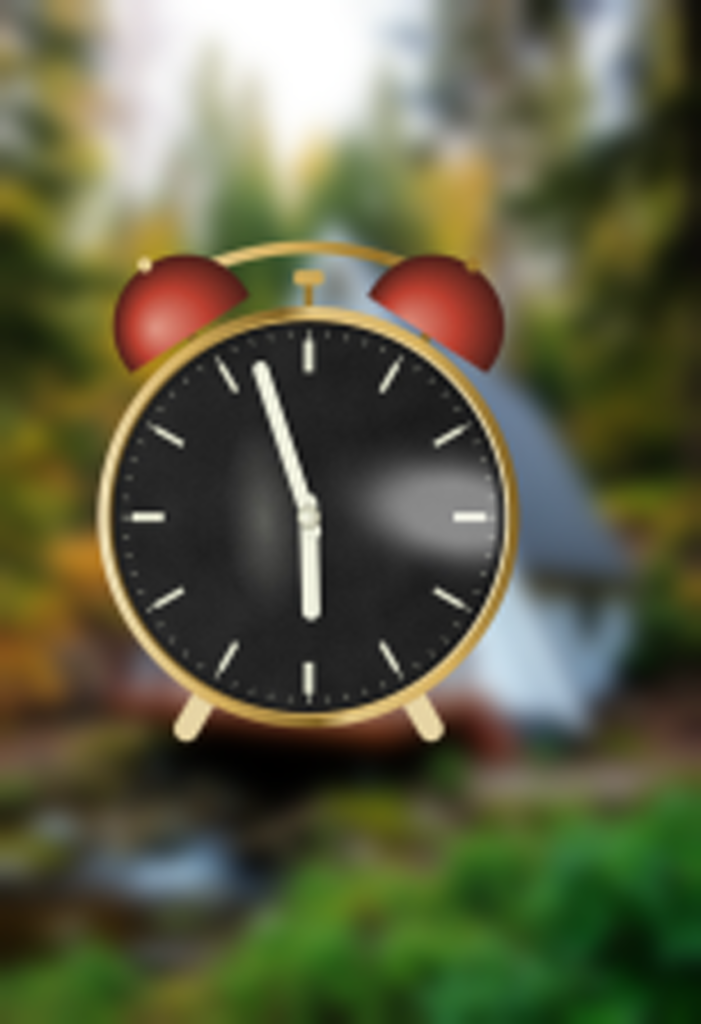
5:57
